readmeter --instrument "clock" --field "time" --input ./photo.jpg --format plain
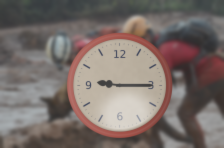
9:15
